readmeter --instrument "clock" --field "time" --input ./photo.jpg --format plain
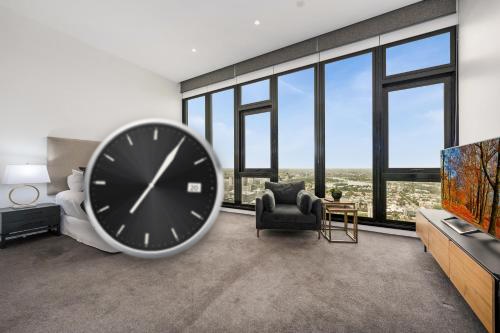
7:05
